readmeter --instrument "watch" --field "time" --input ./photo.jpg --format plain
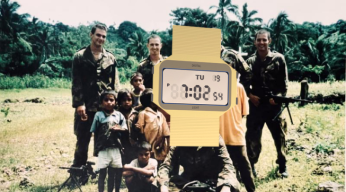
7:02:54
